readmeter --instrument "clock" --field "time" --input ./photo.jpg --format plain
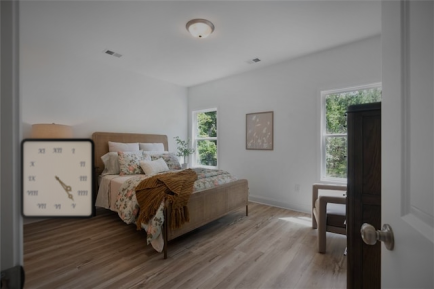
4:24
